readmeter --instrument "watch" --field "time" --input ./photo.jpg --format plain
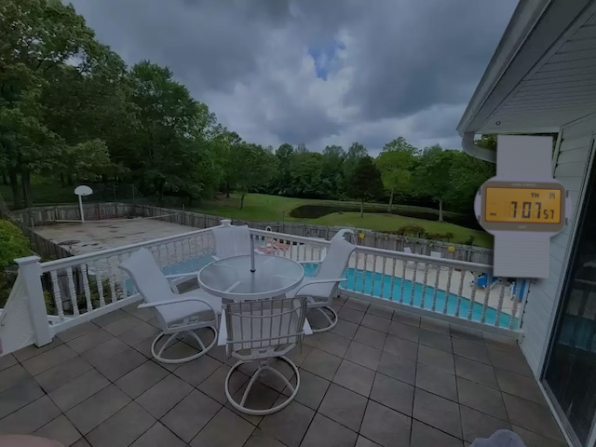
7:07:57
